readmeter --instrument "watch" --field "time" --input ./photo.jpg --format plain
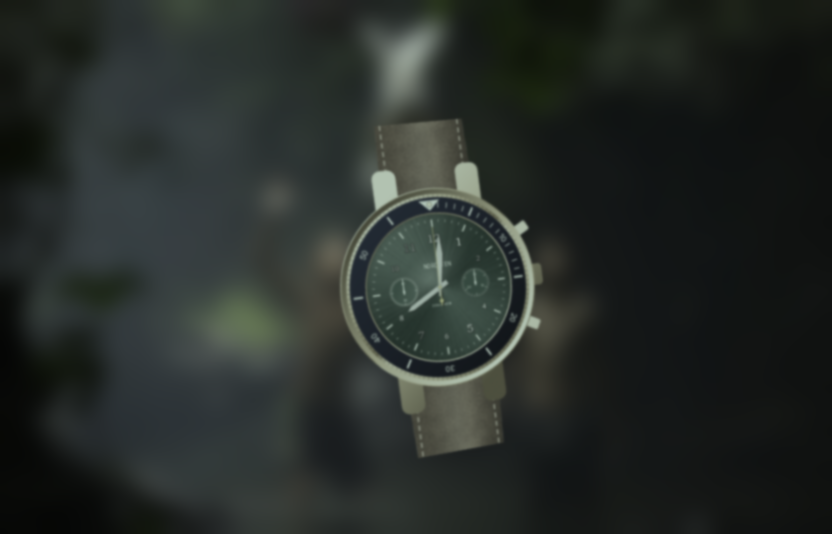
8:01
